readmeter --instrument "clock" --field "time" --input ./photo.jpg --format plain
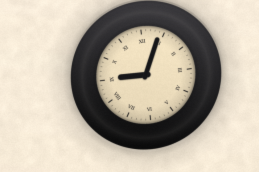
9:04
